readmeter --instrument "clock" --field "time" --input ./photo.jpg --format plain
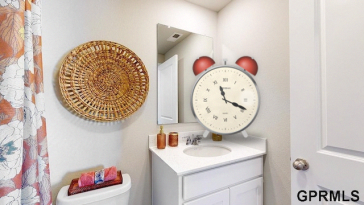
11:19
